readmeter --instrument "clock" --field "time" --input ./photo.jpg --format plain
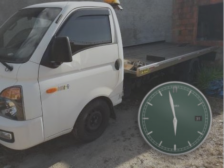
5:58
